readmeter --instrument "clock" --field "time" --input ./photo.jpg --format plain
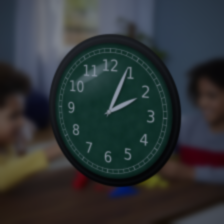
2:04
